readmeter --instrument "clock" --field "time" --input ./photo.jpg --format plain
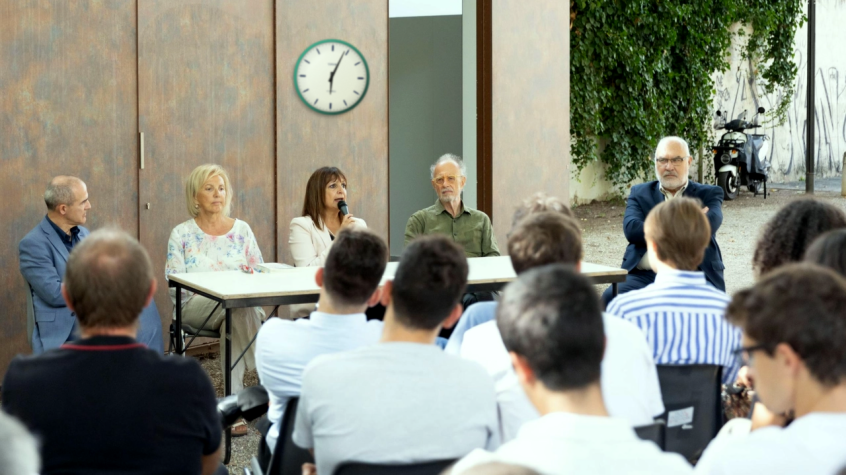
6:04
